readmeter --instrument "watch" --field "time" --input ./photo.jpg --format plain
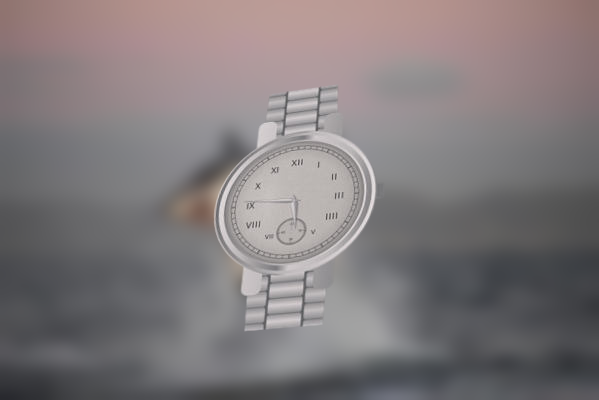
5:46
